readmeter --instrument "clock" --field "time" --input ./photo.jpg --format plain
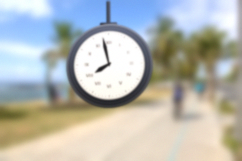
7:58
